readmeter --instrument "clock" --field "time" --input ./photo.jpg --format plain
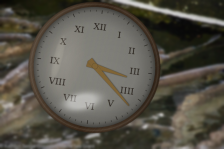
3:22
